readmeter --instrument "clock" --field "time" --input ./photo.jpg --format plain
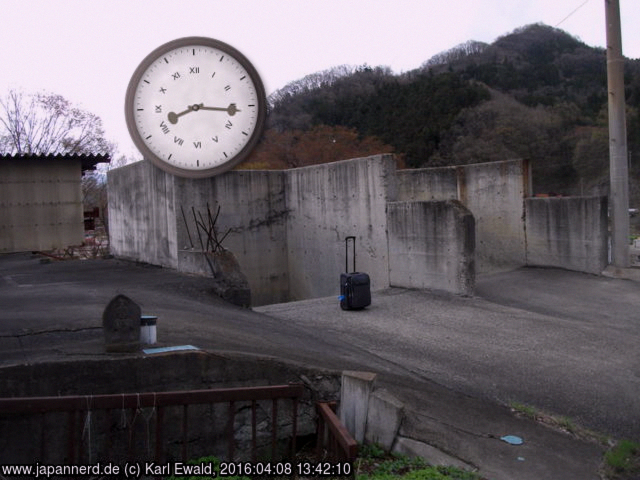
8:16
